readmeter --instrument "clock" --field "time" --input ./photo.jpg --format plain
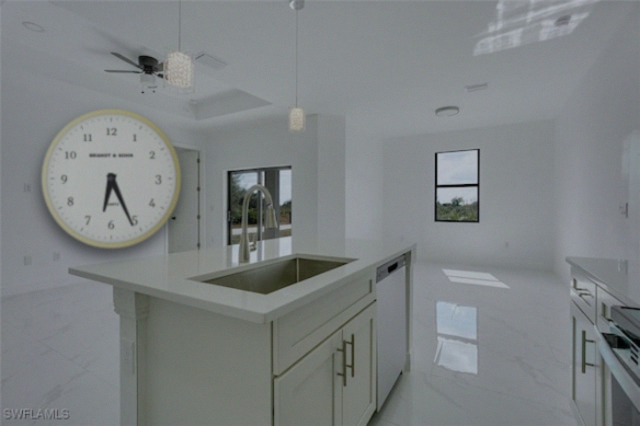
6:26
